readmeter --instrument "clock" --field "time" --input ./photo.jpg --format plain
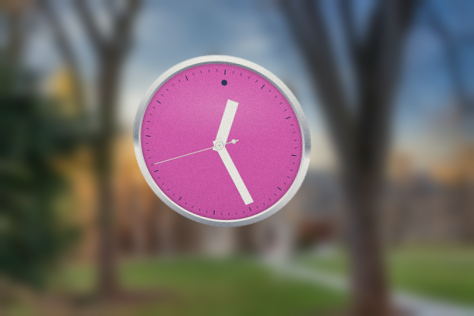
12:24:41
